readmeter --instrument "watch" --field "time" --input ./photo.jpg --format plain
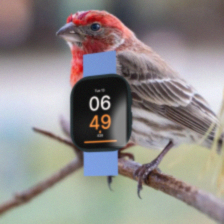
6:49
